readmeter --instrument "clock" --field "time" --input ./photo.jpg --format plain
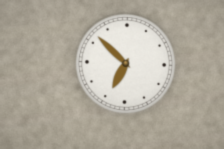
6:52
